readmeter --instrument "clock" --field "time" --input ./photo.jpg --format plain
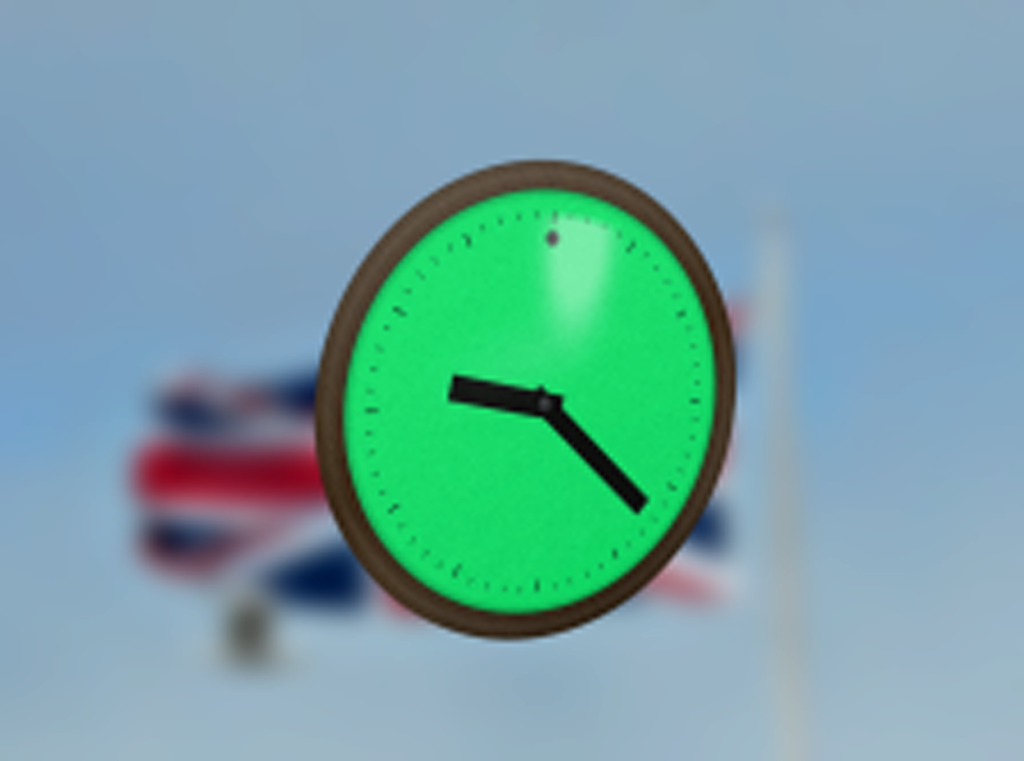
9:22
